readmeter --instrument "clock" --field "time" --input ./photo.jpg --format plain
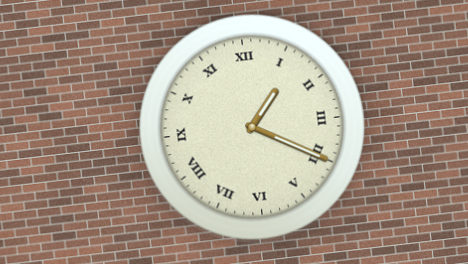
1:20
